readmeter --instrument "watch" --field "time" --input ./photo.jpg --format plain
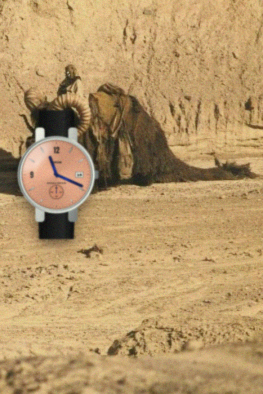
11:19
